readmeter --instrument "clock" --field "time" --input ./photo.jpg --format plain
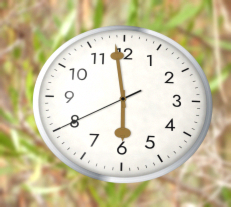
5:58:40
